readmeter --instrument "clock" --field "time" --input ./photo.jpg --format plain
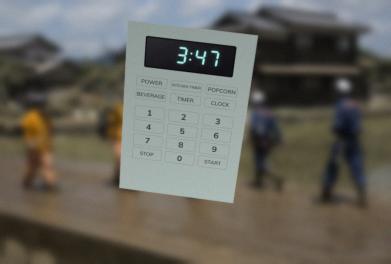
3:47
